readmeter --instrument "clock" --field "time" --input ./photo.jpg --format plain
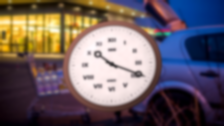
10:19
